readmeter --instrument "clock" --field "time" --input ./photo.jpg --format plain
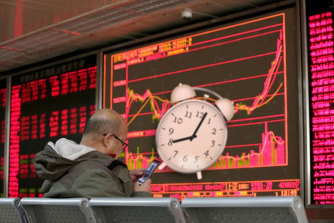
8:02
